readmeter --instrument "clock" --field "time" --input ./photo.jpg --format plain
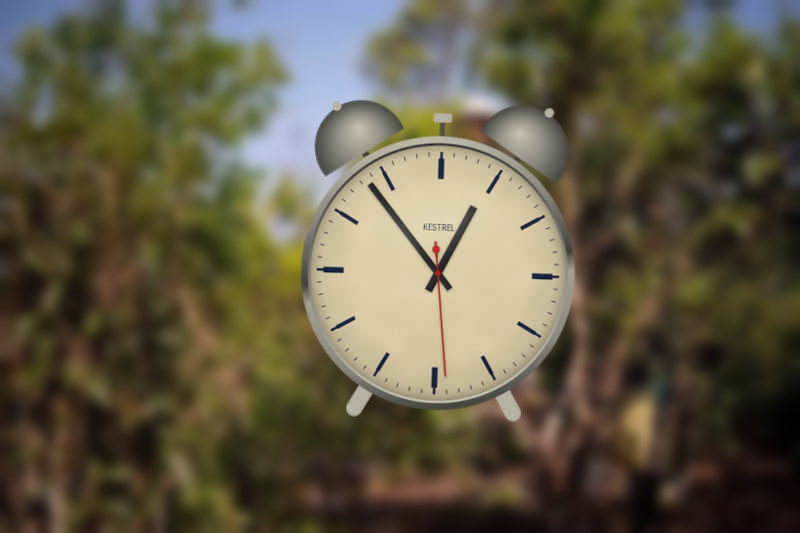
12:53:29
